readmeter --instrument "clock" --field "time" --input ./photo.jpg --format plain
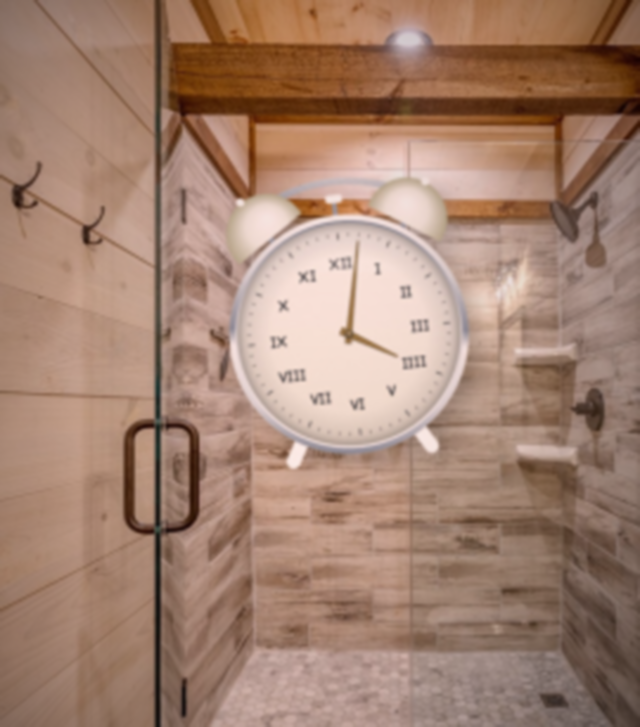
4:02
